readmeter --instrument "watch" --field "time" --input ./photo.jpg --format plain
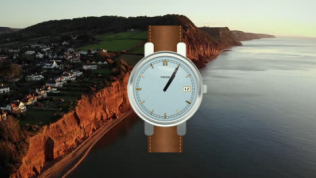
1:05
